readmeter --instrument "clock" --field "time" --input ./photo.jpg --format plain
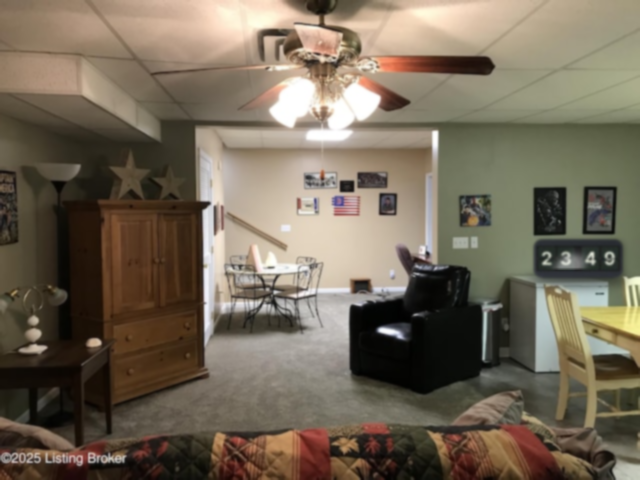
23:49
